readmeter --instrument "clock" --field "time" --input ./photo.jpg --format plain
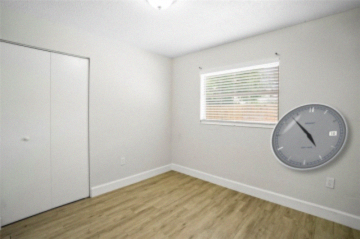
4:53
